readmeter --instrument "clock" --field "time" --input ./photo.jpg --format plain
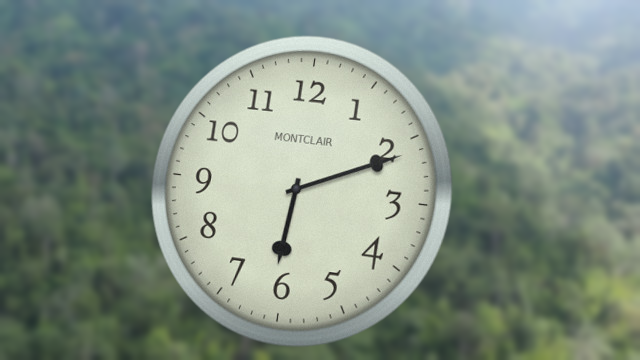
6:11
